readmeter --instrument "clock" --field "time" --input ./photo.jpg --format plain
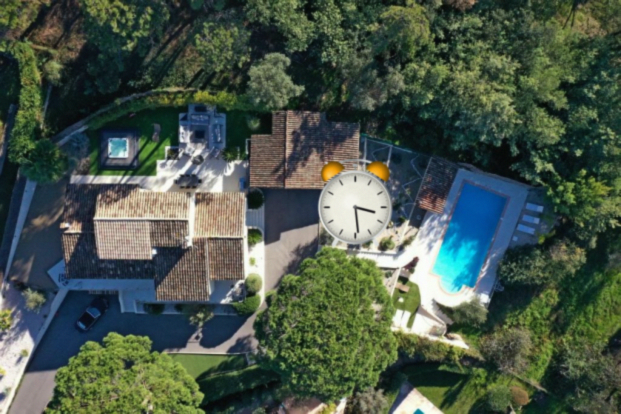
3:29
